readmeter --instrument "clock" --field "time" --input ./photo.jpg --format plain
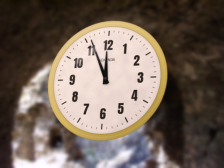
11:56
